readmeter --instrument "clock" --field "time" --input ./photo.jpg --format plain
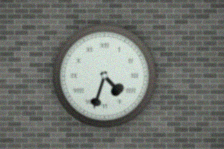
4:33
